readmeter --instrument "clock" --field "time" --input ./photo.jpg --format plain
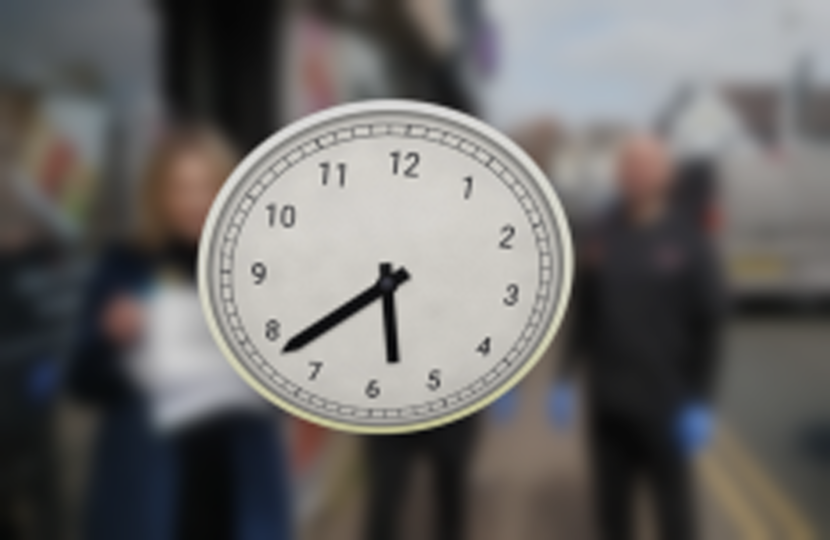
5:38
